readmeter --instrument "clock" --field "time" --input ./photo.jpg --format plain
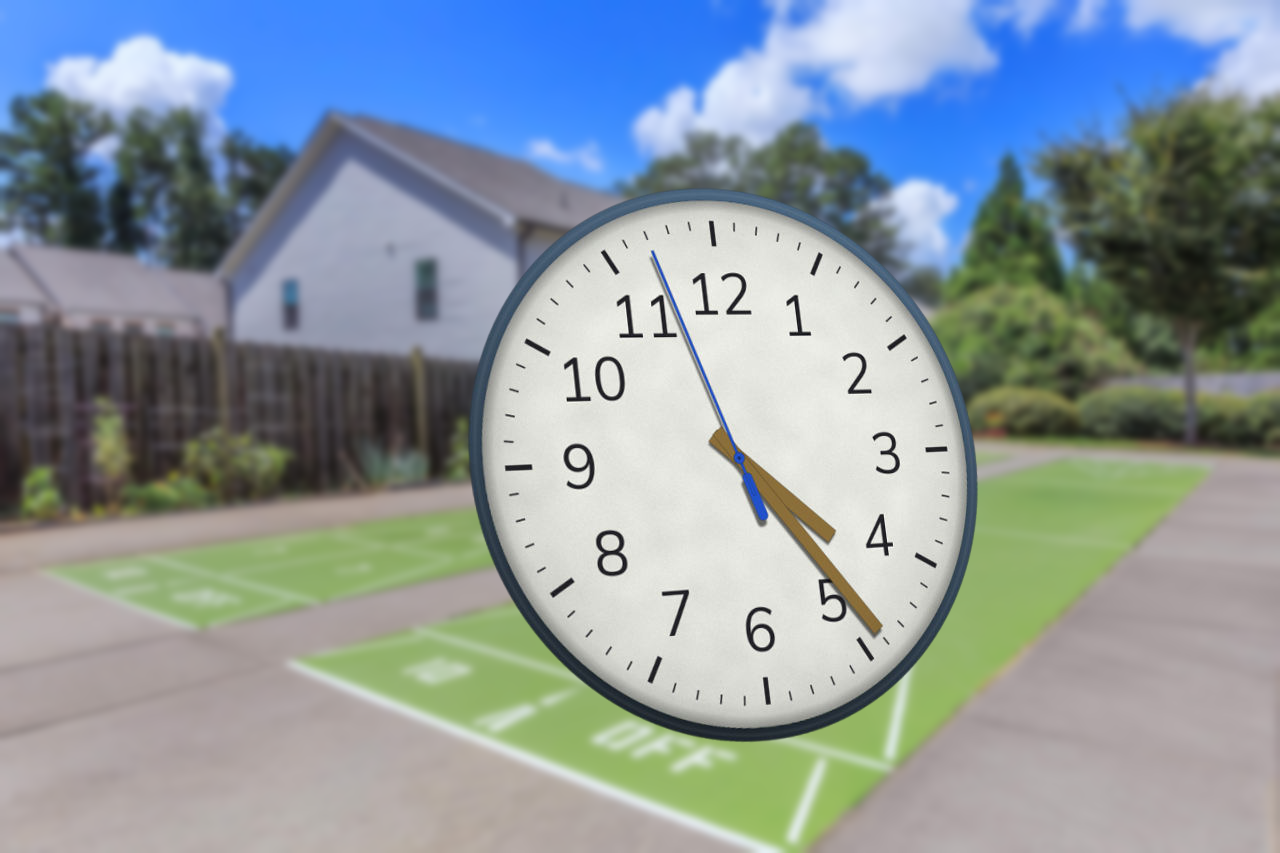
4:23:57
